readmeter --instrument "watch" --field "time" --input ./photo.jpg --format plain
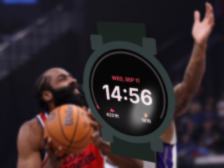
14:56
